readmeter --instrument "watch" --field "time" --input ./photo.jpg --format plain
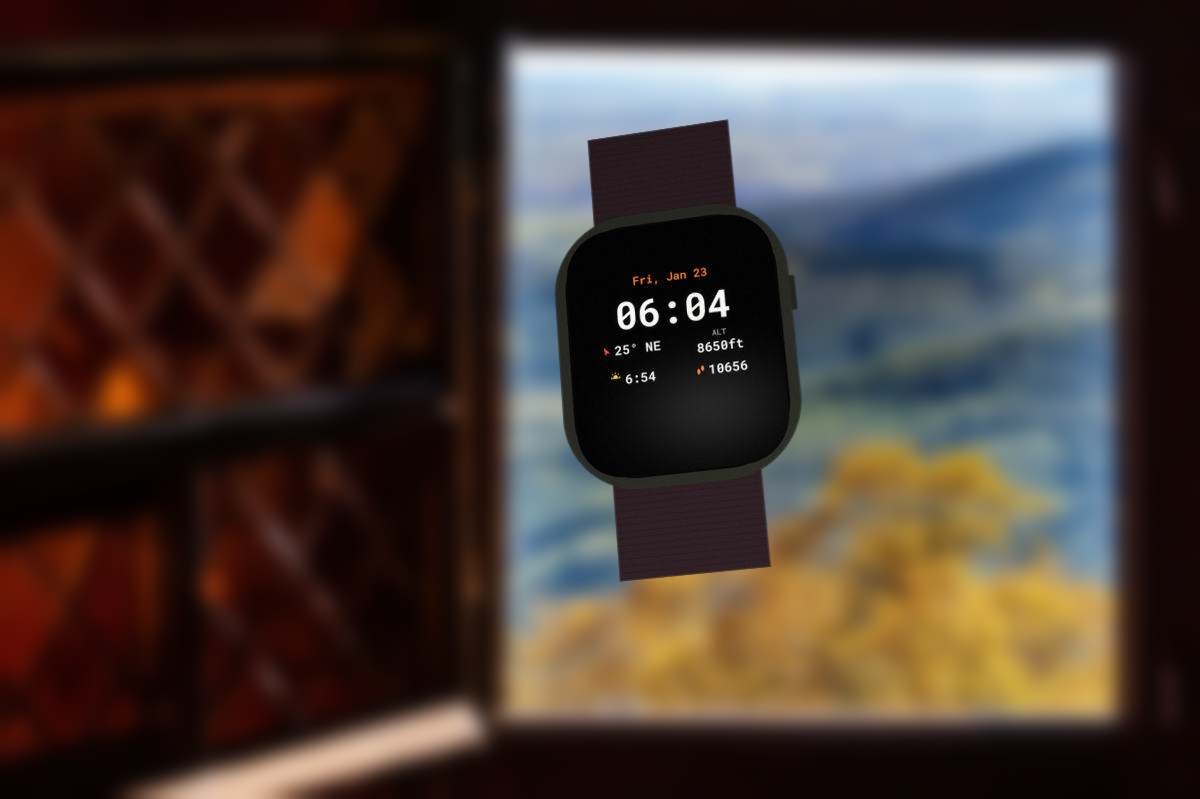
6:04
